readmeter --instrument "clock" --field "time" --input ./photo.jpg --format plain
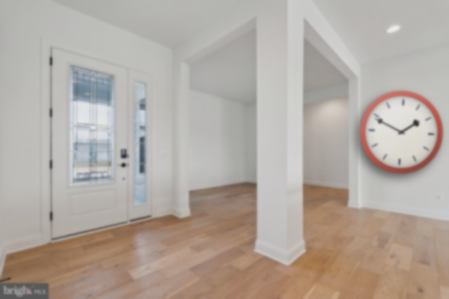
1:49
